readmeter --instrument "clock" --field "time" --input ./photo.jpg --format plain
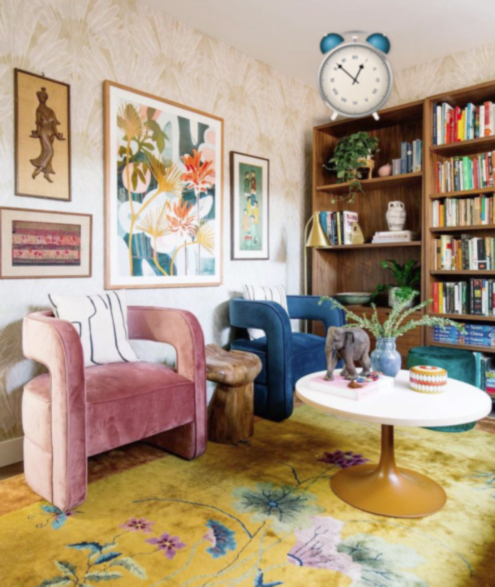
12:52
